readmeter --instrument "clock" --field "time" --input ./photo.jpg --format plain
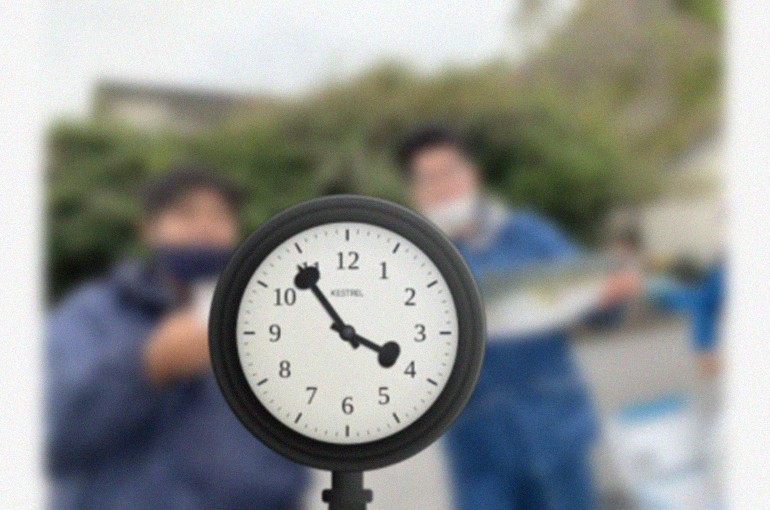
3:54
